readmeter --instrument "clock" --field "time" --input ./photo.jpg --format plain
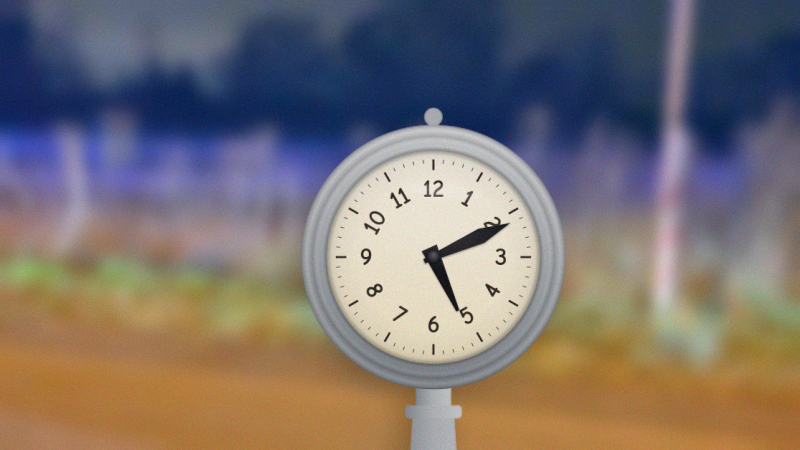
5:11
